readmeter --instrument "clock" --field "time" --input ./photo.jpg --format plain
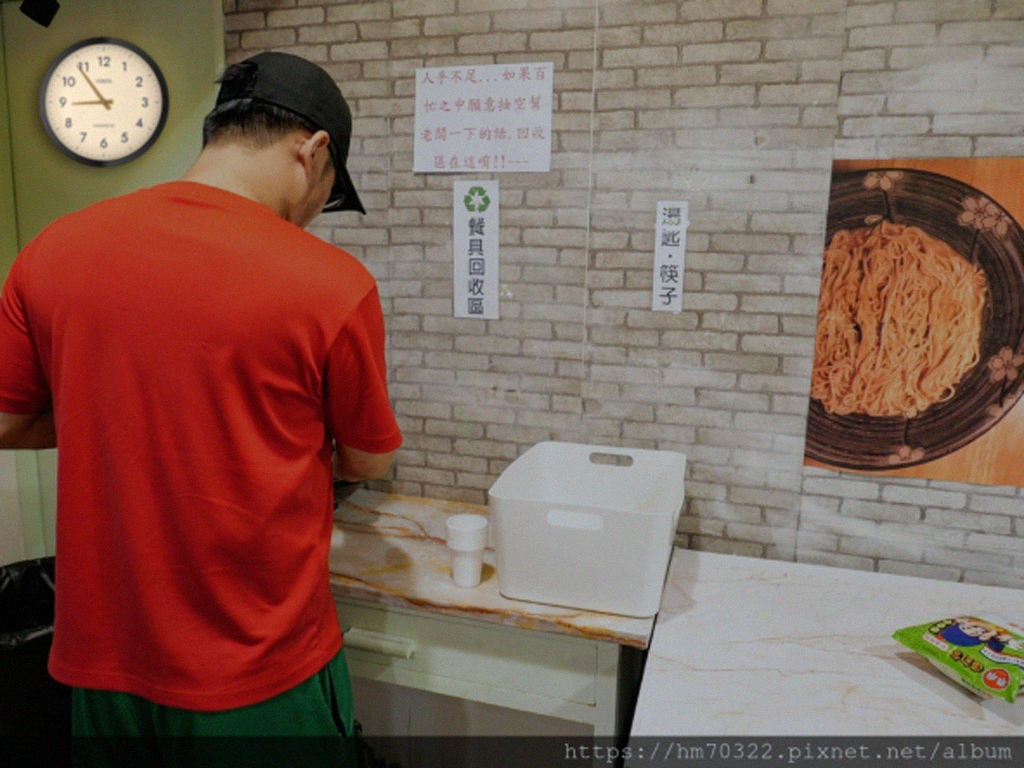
8:54
